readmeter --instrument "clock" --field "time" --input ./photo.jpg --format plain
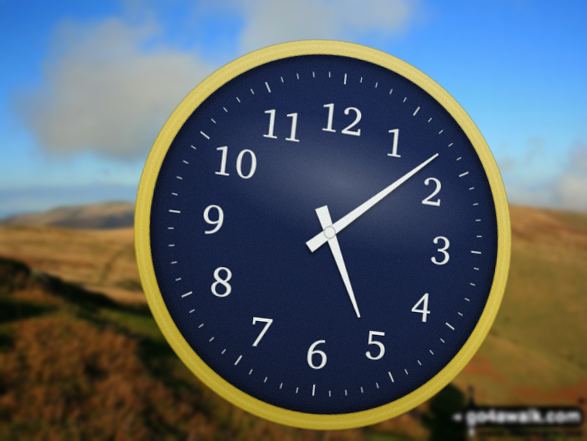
5:08
